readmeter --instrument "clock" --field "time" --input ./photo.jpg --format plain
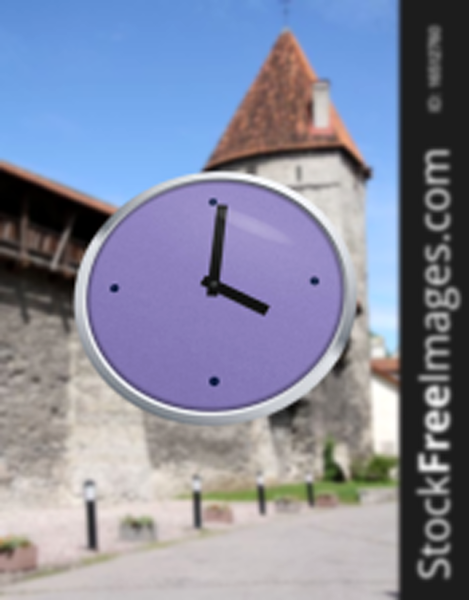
4:01
